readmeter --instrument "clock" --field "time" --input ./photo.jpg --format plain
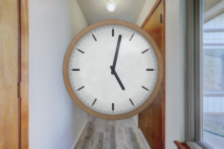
5:02
